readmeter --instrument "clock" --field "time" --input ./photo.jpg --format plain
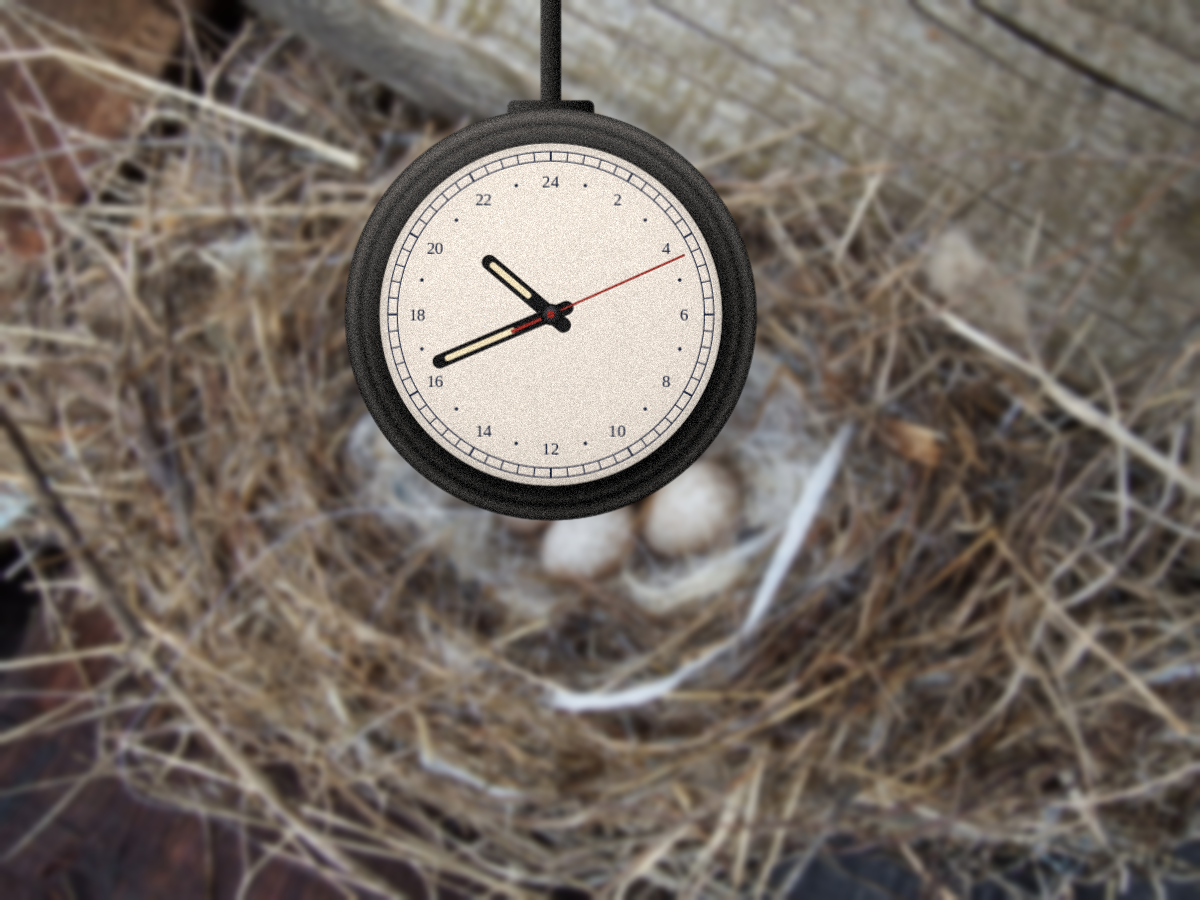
20:41:11
